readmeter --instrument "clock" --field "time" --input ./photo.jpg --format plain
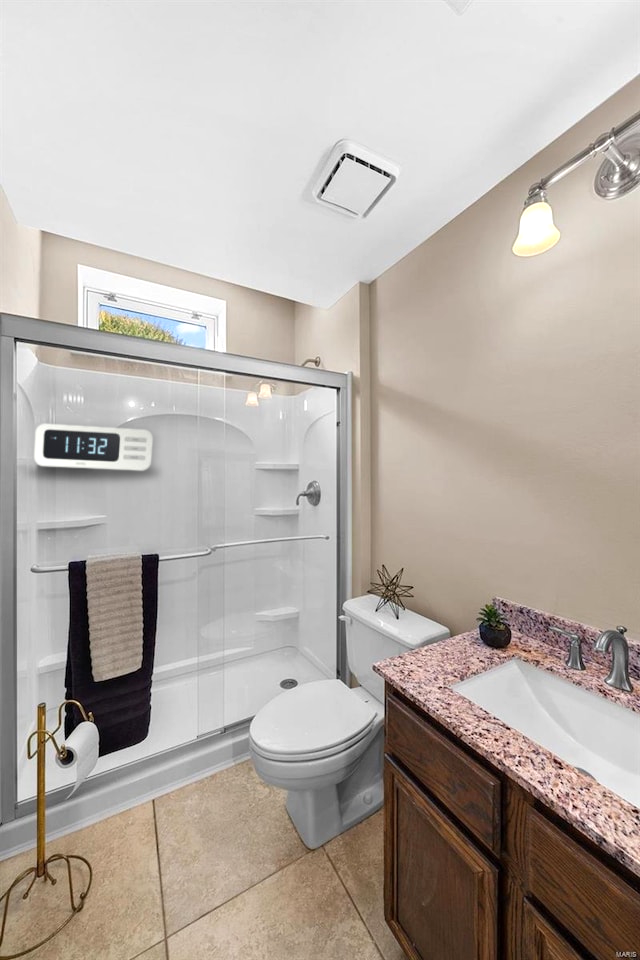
11:32
